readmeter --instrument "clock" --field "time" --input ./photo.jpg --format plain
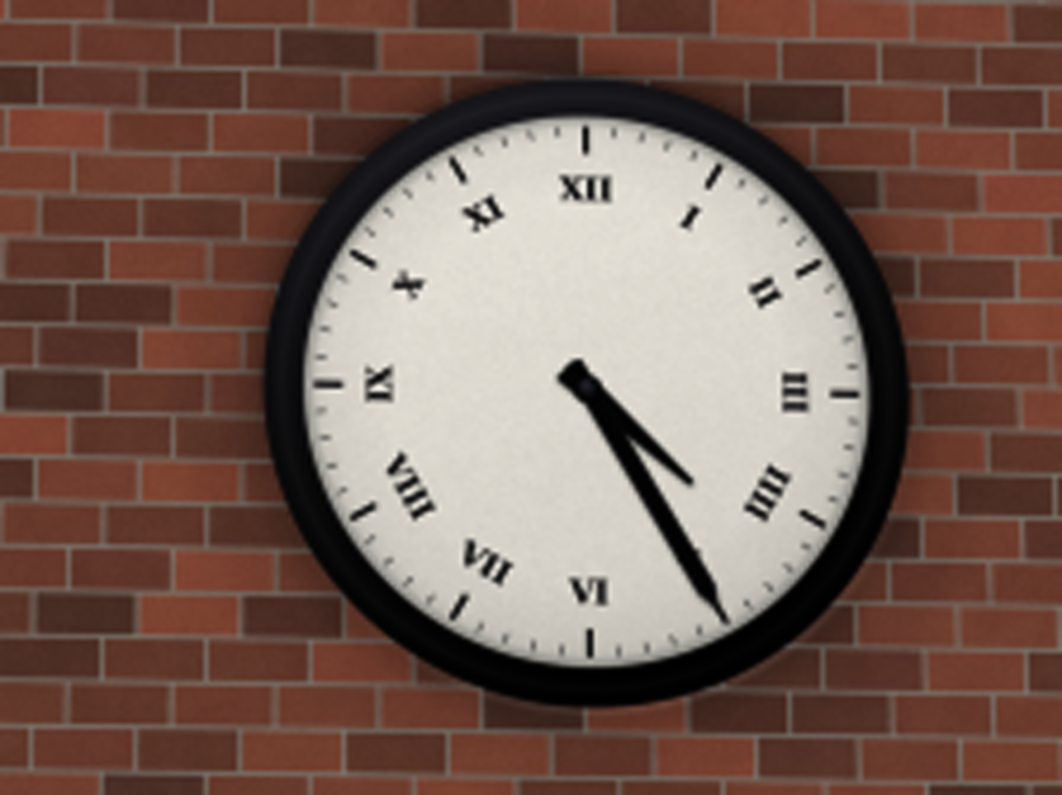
4:25
